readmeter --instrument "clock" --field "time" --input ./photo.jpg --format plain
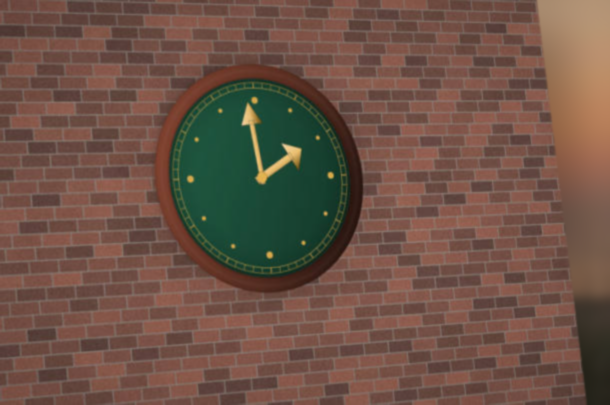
1:59
